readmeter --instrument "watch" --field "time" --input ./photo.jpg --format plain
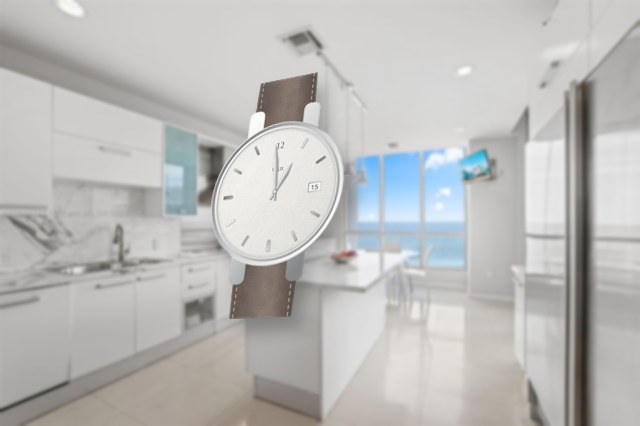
12:59
